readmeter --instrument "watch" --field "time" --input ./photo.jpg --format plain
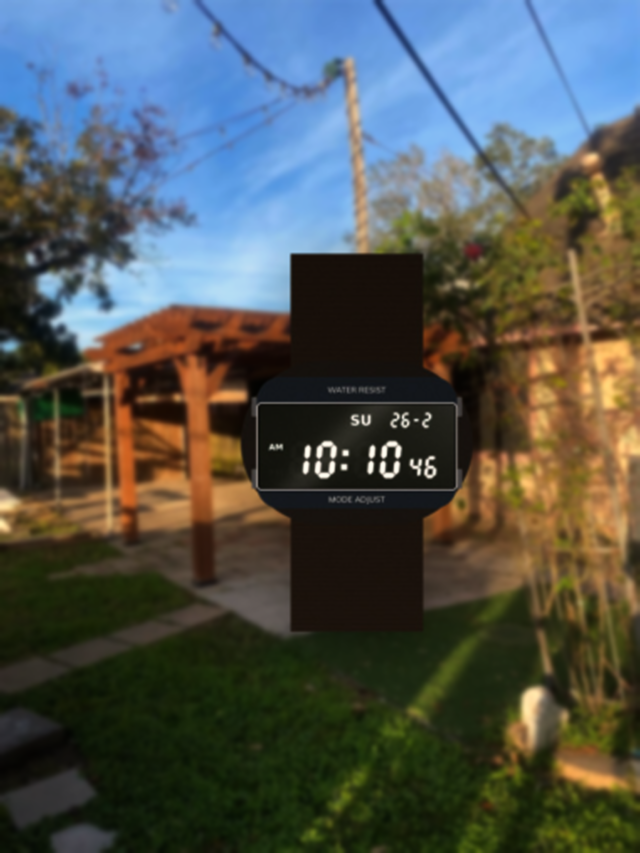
10:10:46
